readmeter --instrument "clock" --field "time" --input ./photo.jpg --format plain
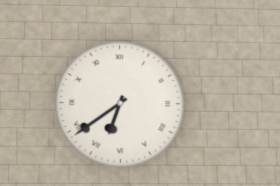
6:39
